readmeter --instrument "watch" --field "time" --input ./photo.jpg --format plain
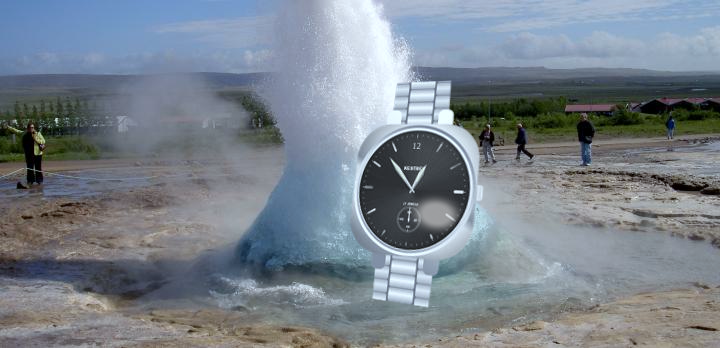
12:53
